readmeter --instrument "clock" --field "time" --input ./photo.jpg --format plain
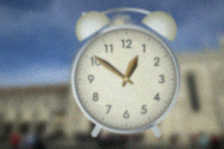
12:51
